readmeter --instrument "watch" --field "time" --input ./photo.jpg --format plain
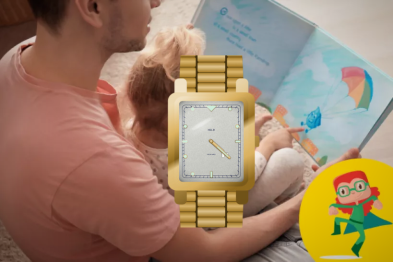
4:22
